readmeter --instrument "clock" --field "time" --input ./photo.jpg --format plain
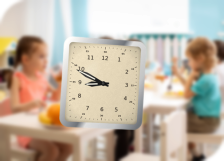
8:49
